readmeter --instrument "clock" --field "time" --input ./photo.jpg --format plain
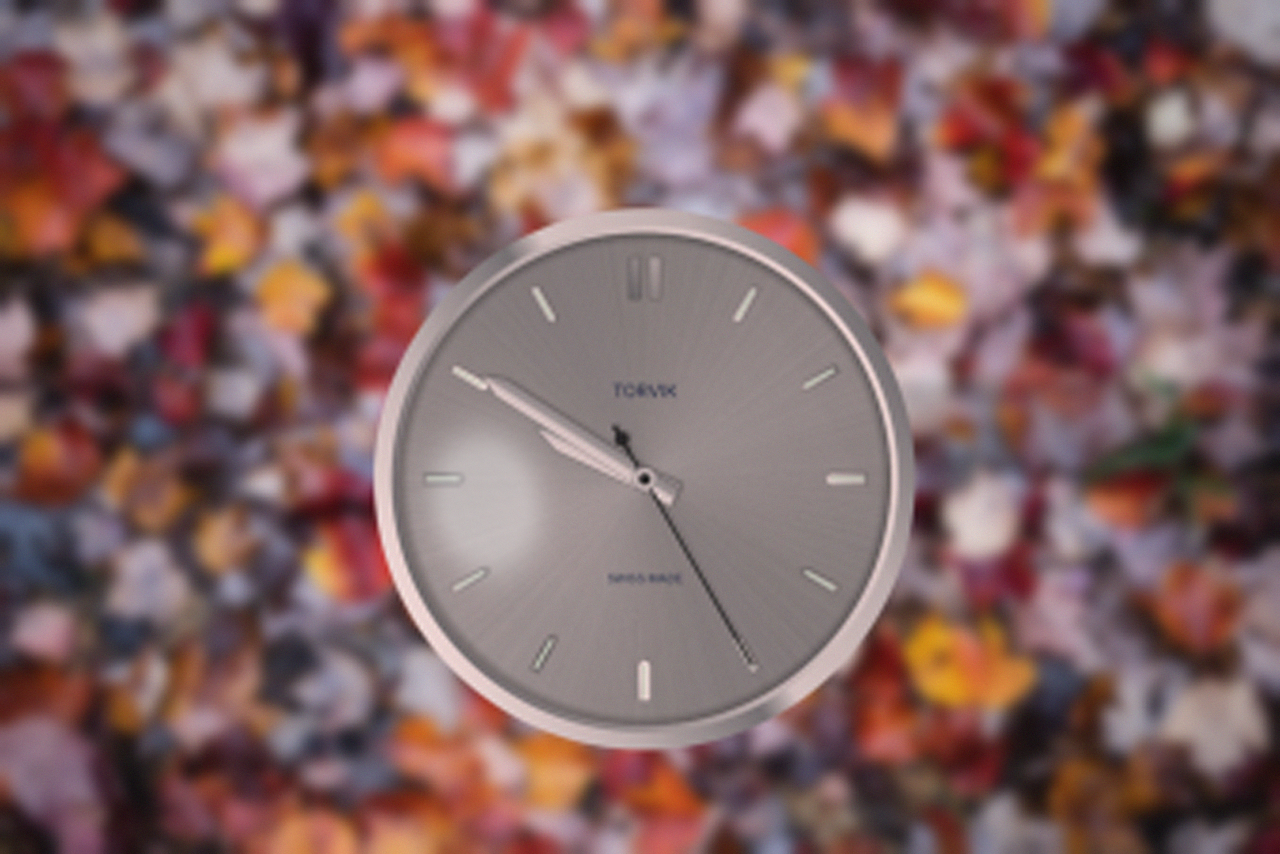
9:50:25
